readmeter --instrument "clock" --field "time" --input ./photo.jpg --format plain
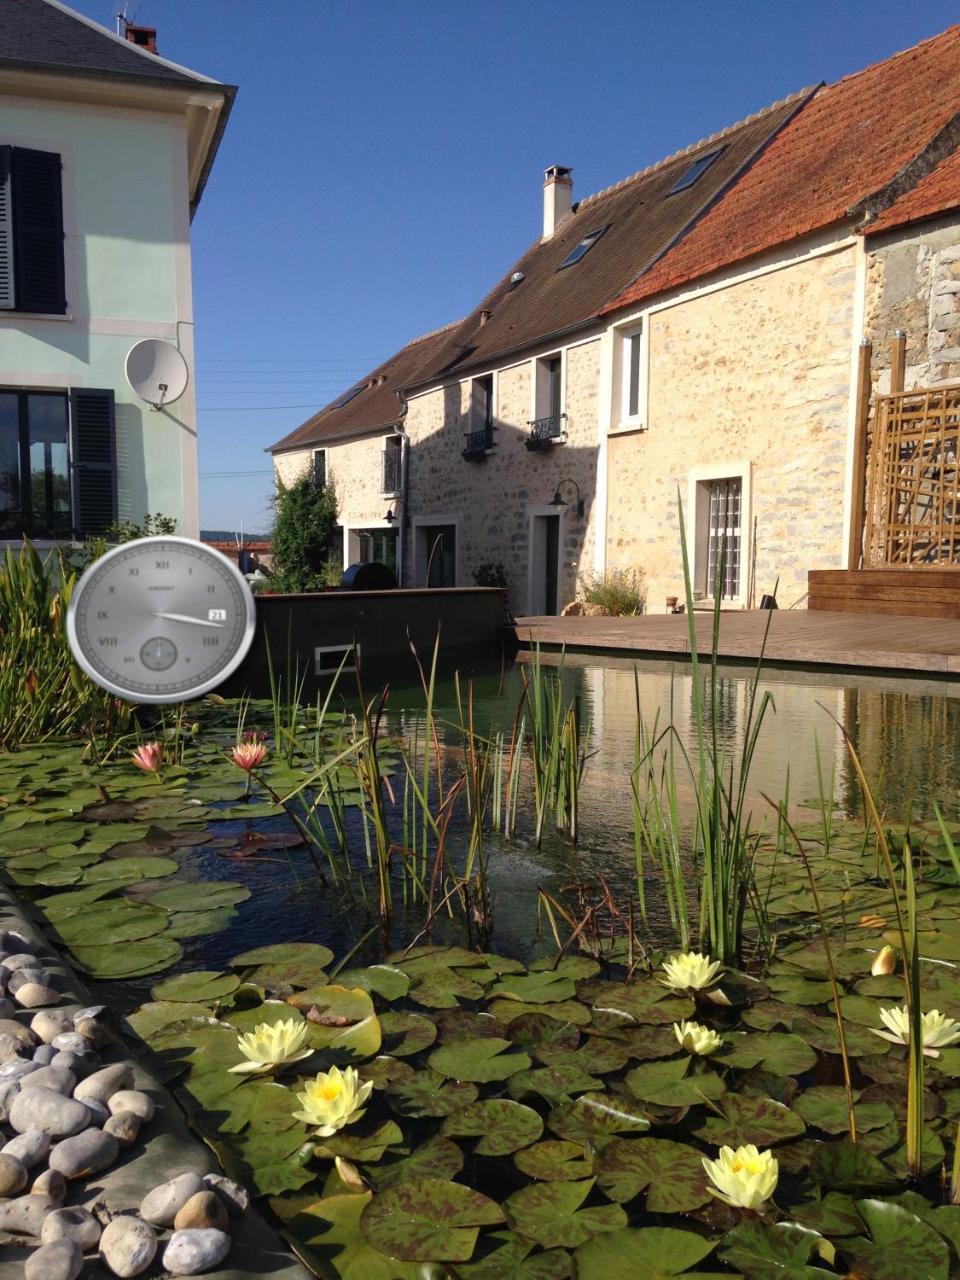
3:17
